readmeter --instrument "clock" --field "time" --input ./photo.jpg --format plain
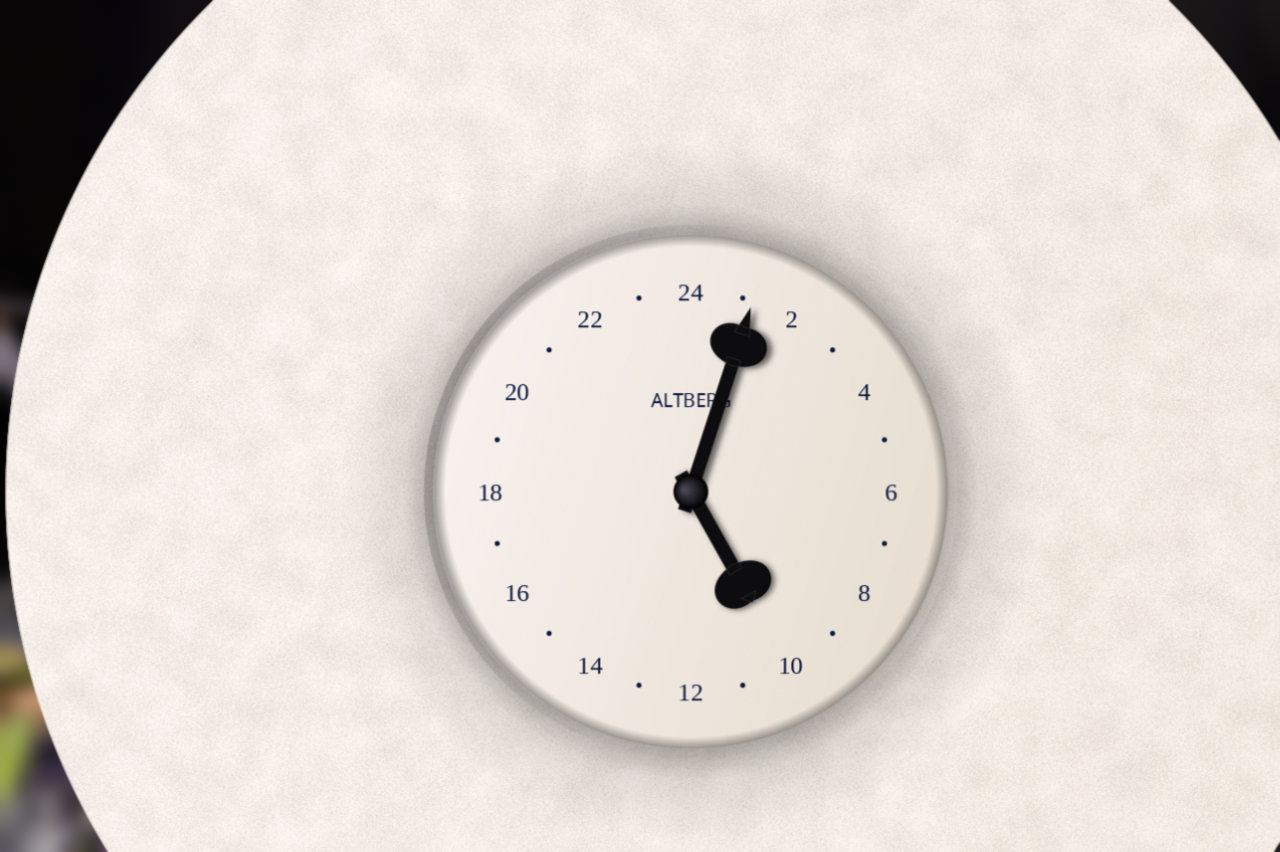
10:03
